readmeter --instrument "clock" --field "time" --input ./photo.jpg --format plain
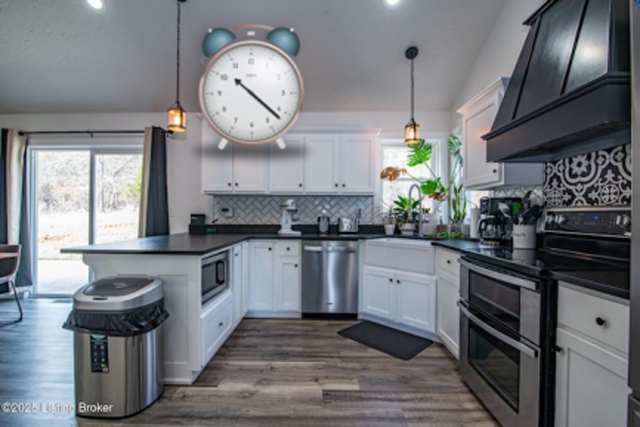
10:22
